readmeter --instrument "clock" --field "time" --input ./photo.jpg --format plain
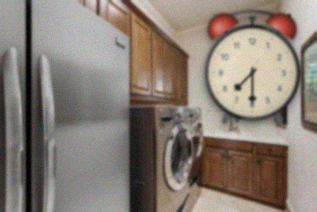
7:30
